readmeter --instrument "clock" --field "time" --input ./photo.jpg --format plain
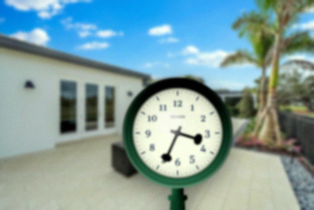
3:34
